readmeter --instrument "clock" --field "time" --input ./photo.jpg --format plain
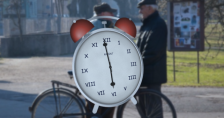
5:59
